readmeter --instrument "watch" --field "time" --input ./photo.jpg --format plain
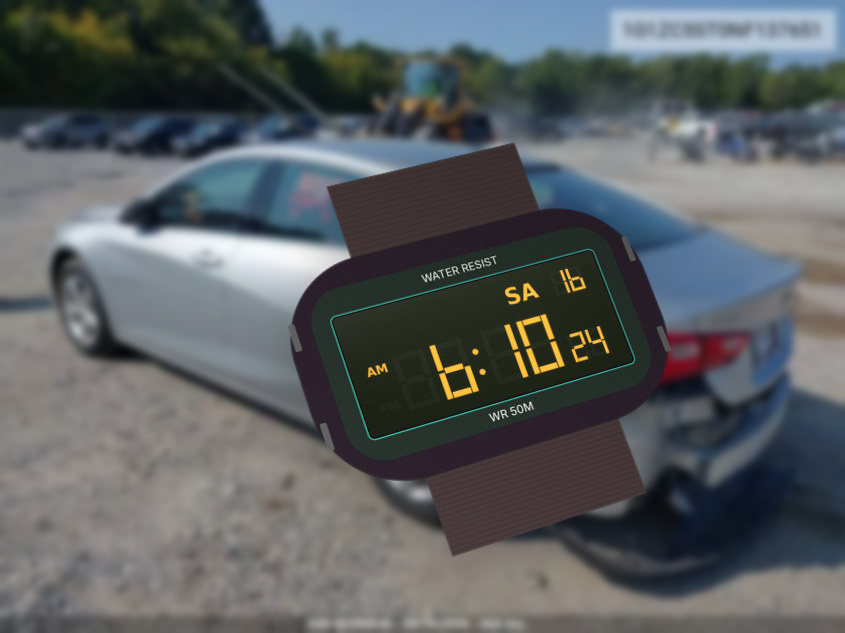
6:10:24
